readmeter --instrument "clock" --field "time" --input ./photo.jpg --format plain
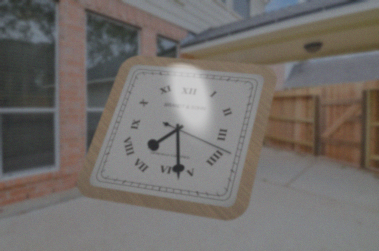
7:27:18
